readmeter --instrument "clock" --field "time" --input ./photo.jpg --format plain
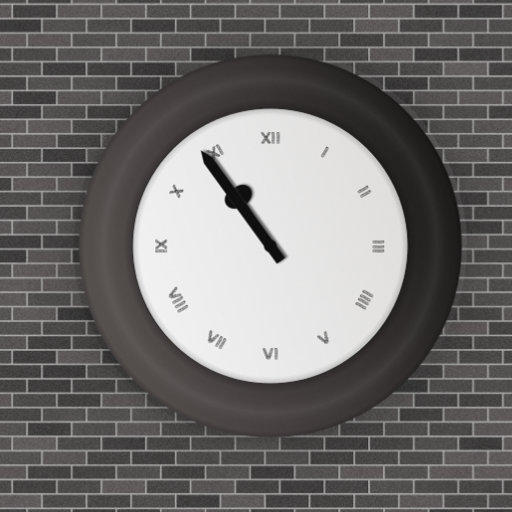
10:54
